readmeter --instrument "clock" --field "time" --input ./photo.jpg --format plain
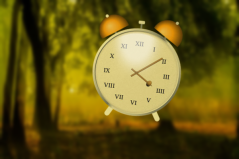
4:09
